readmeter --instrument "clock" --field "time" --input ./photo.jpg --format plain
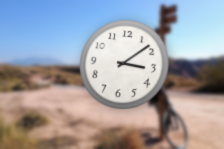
3:08
